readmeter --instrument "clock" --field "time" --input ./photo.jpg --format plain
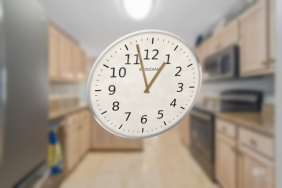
12:57
